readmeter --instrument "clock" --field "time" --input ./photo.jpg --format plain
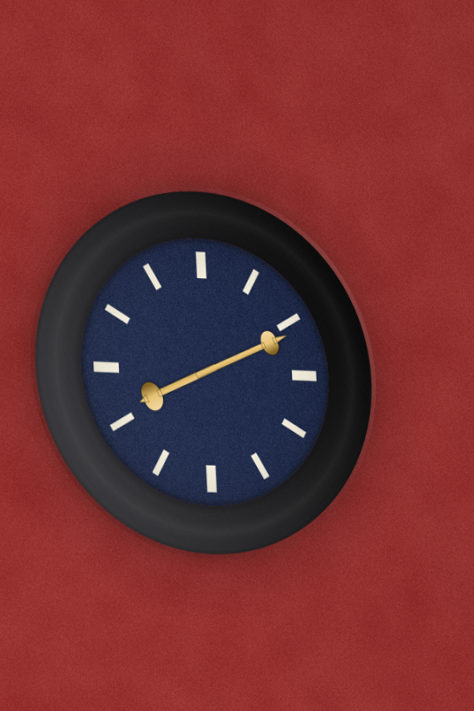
8:11
